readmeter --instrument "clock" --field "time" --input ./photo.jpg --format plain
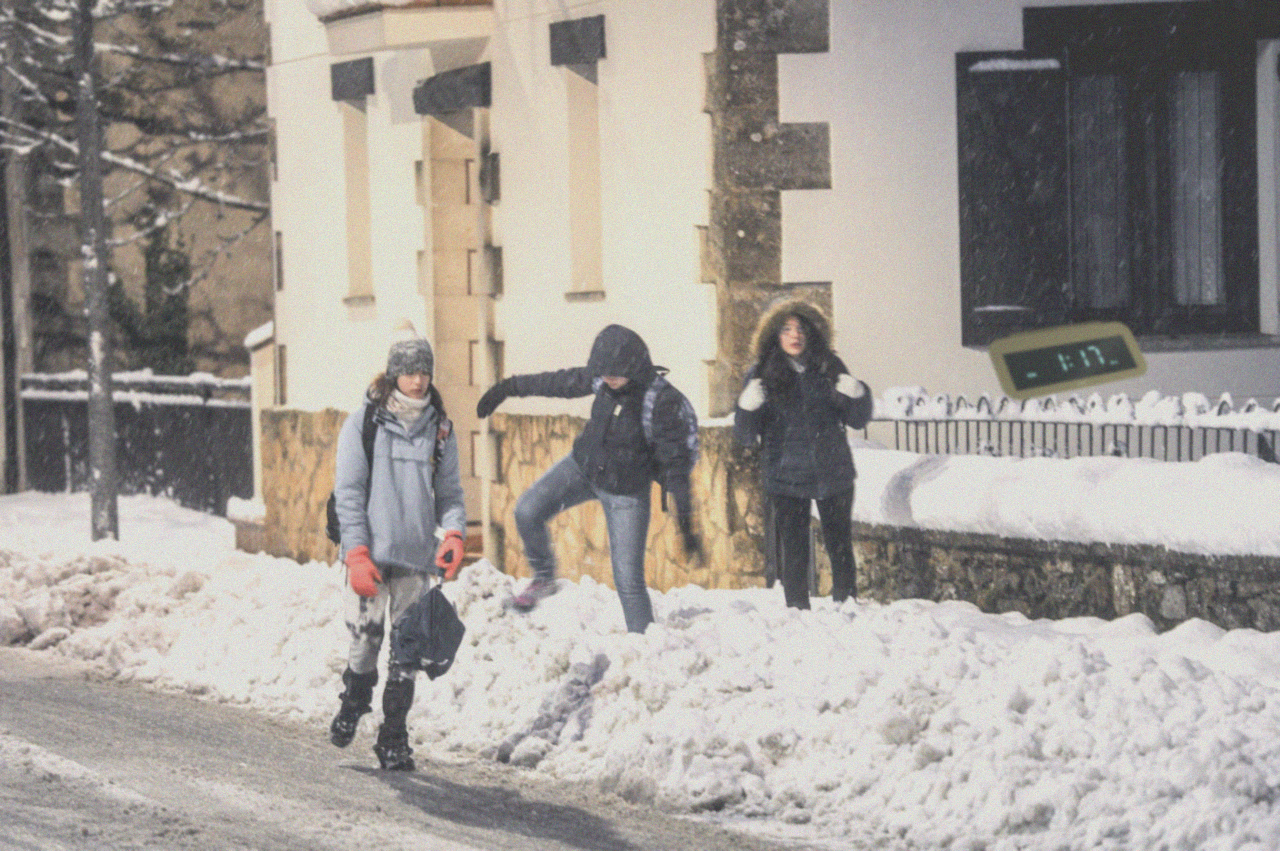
1:17
